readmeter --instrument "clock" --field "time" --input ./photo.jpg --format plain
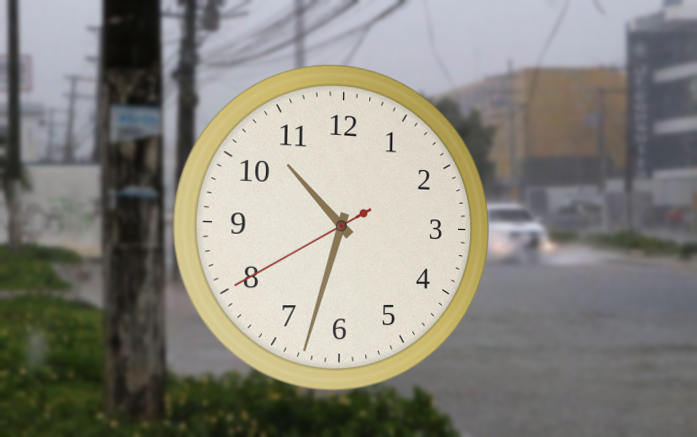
10:32:40
